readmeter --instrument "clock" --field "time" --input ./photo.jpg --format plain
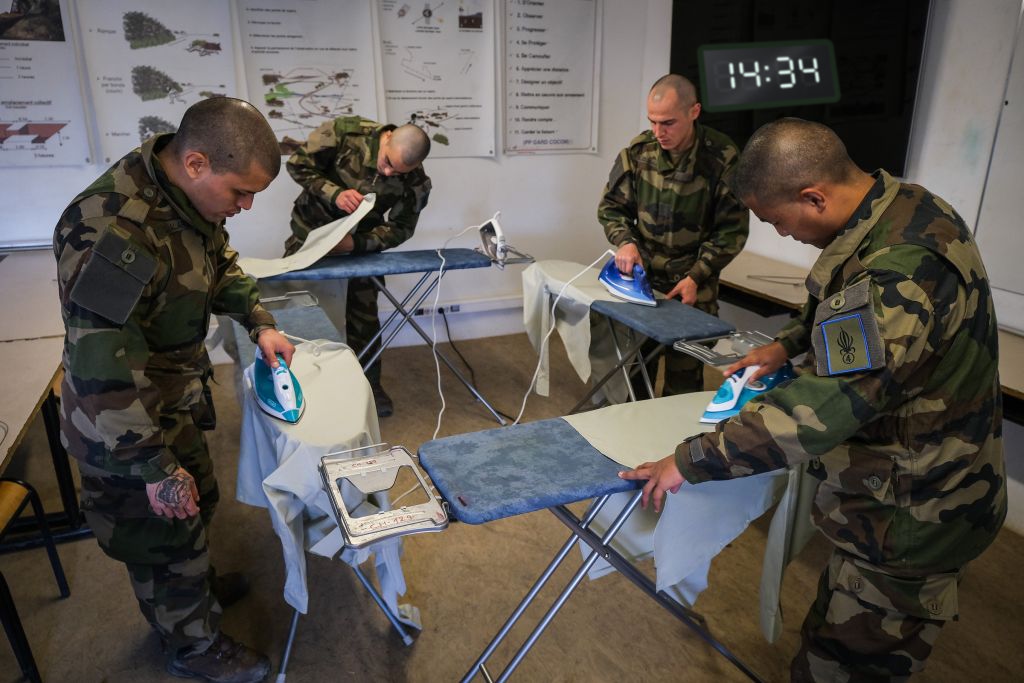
14:34
